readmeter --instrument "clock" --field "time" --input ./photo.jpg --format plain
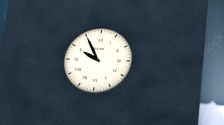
9:55
